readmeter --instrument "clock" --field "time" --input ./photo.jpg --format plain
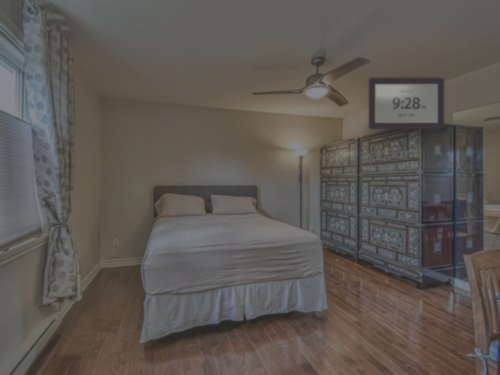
9:28
